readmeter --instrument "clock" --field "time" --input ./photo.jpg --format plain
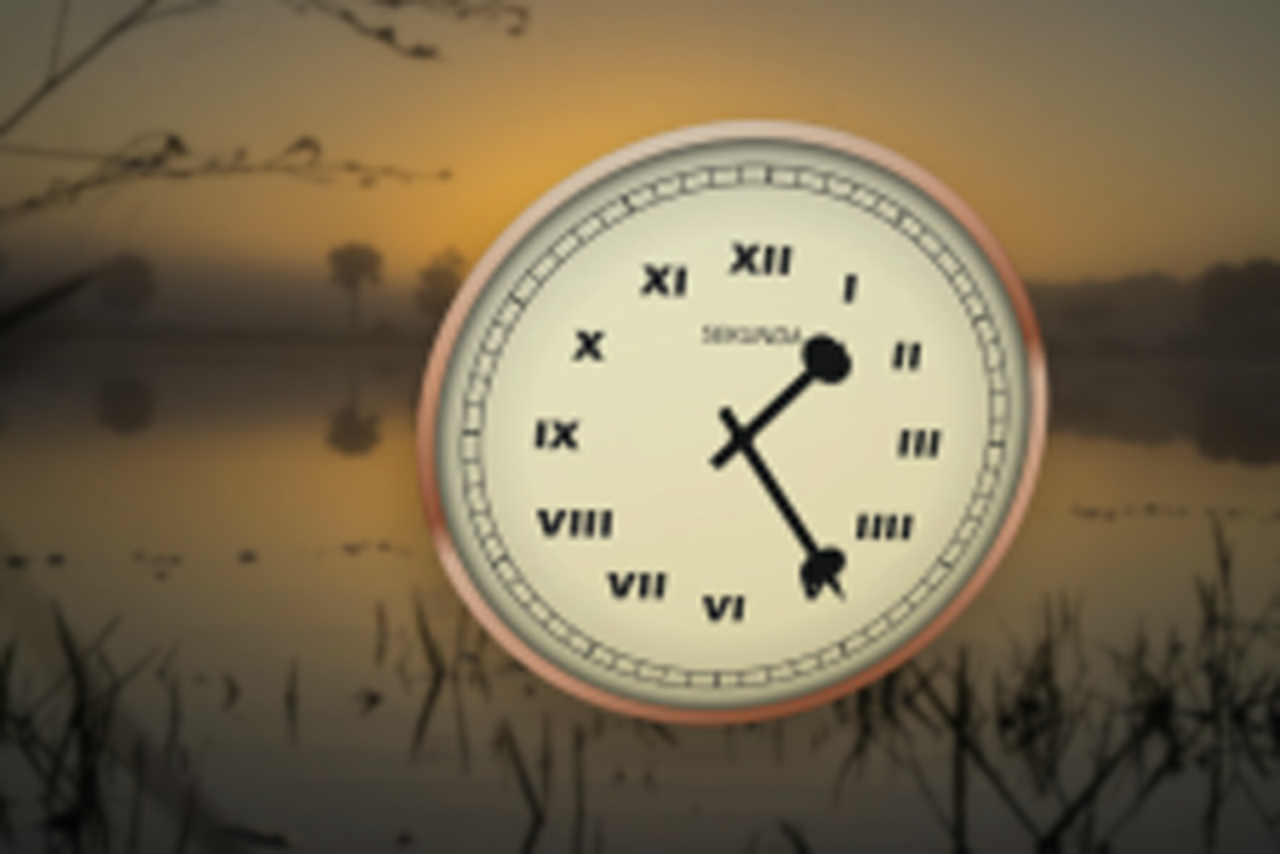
1:24
